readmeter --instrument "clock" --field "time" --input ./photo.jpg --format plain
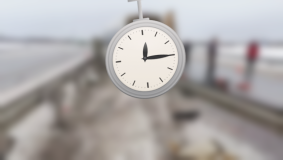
12:15
